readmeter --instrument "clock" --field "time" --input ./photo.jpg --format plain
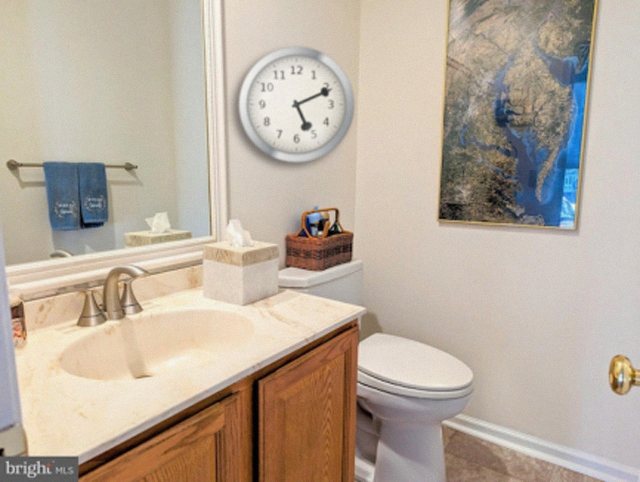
5:11
